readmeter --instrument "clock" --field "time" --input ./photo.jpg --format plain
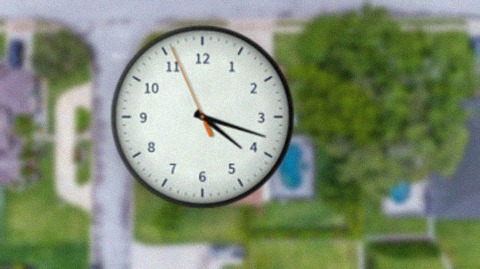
4:17:56
